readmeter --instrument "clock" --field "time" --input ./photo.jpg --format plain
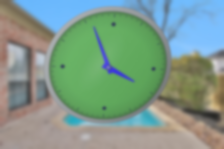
3:56
